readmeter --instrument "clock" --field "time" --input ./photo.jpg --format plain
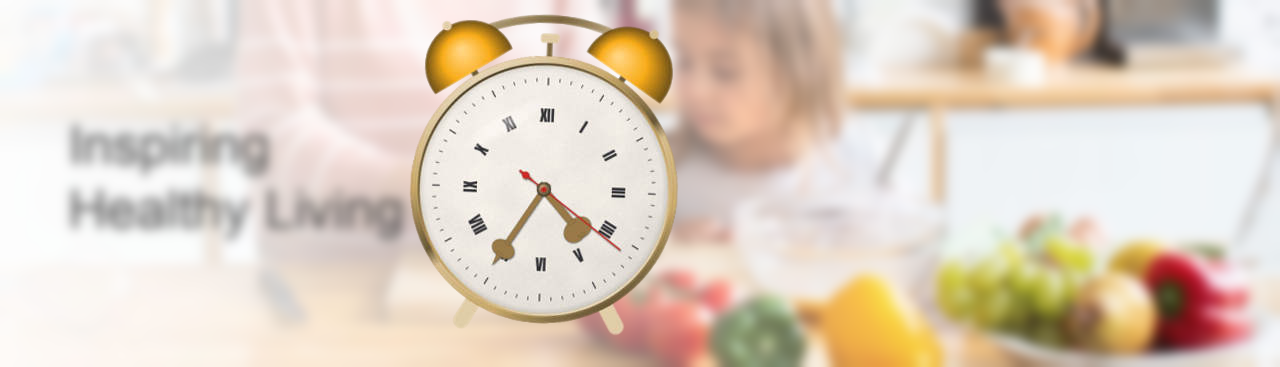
4:35:21
